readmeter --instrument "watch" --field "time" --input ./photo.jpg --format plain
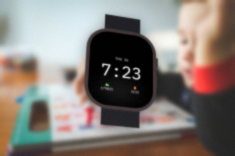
7:23
